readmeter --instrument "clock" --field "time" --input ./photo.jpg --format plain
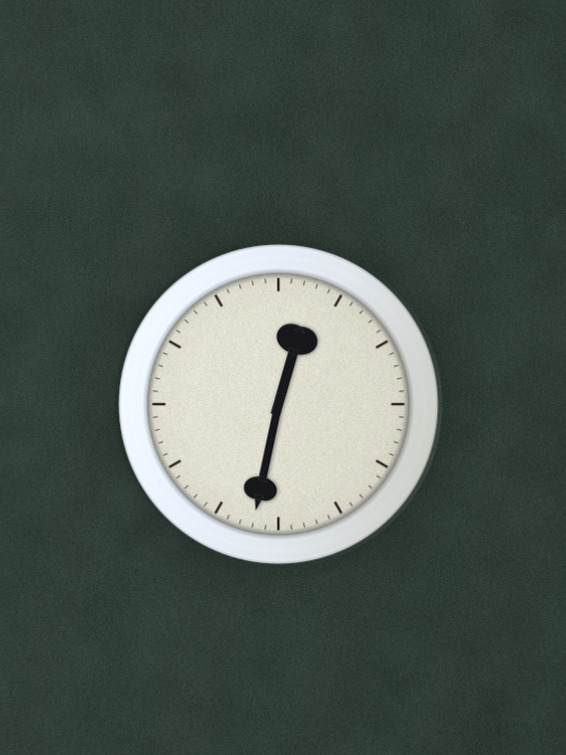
12:32
